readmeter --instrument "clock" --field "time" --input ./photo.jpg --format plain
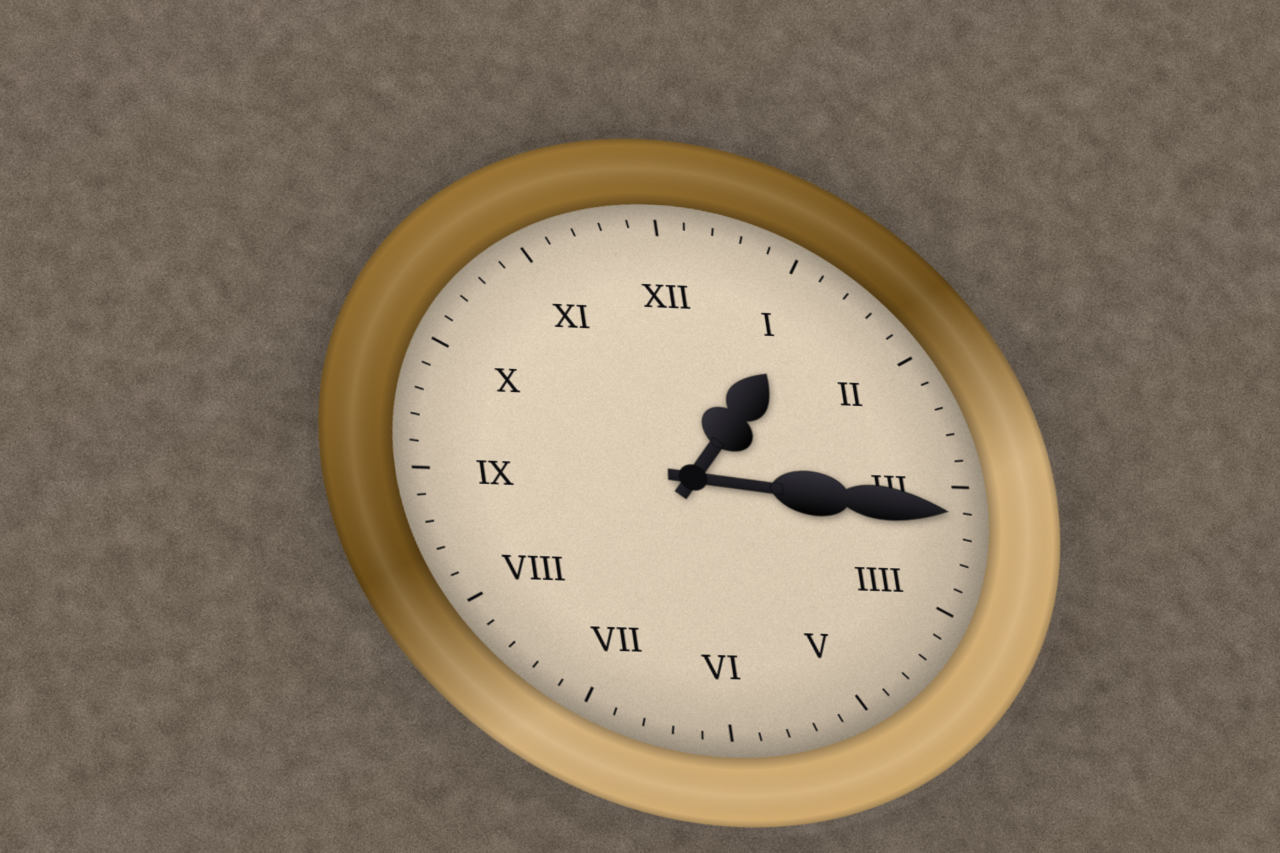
1:16
